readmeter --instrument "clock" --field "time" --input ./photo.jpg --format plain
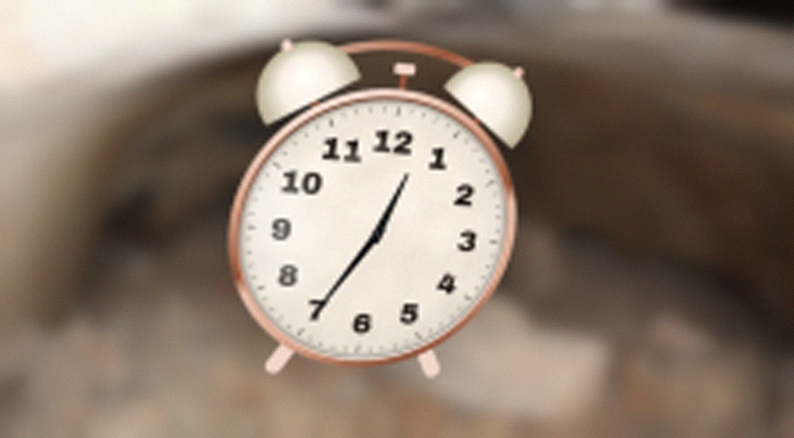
12:35
